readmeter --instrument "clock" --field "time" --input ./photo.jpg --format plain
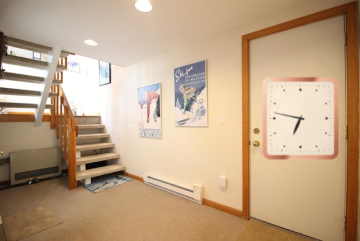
6:47
